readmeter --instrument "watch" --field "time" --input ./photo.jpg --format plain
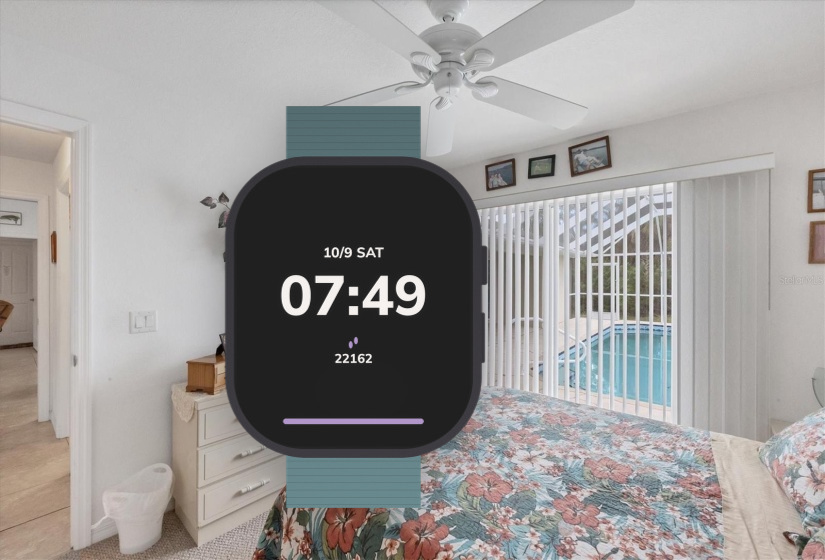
7:49
